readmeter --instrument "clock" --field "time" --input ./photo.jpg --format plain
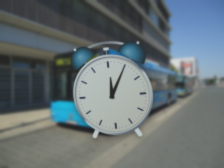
12:05
